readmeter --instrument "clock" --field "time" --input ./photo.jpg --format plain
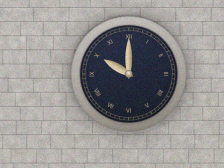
10:00
